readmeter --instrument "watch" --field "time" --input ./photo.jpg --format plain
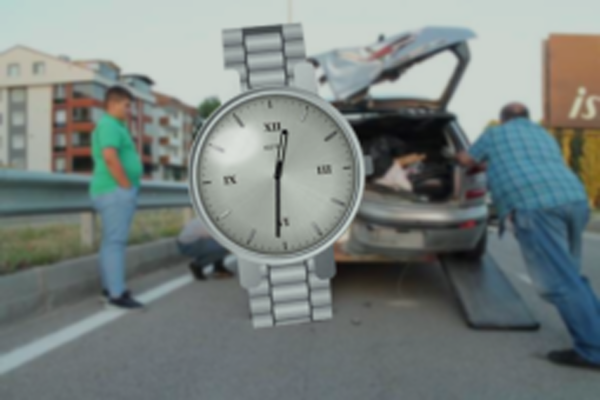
12:31
